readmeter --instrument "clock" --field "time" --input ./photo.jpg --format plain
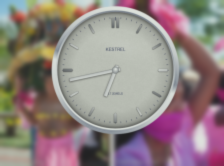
6:43
